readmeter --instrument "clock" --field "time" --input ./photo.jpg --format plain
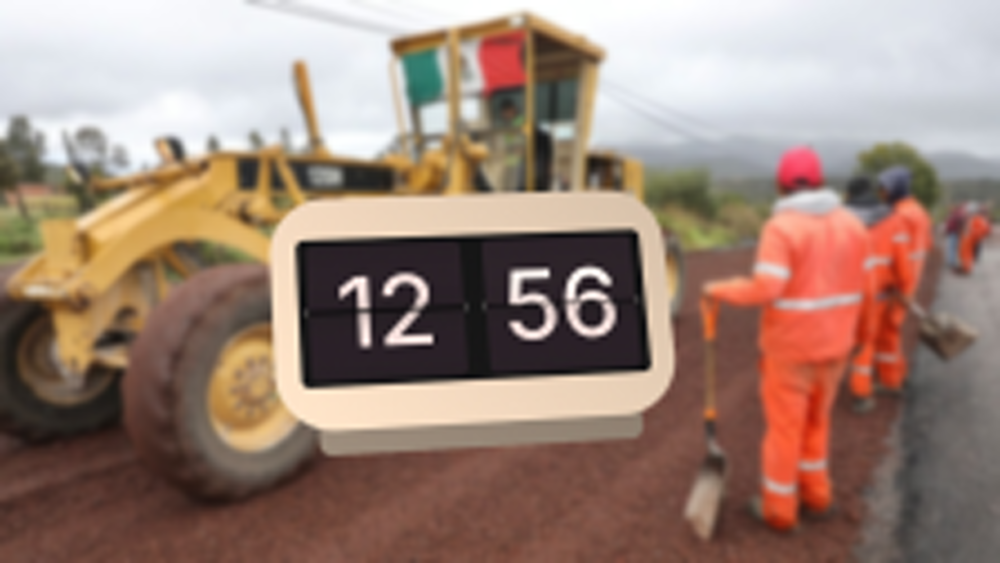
12:56
